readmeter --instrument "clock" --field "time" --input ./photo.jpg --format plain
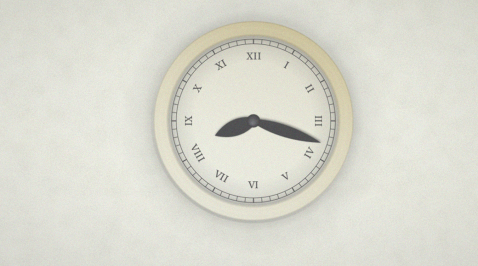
8:18
